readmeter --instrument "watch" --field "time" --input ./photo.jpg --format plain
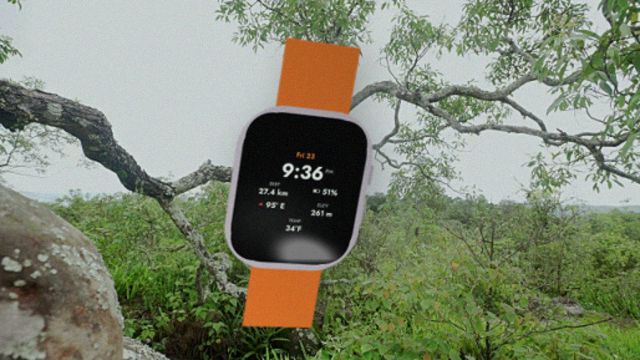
9:36
